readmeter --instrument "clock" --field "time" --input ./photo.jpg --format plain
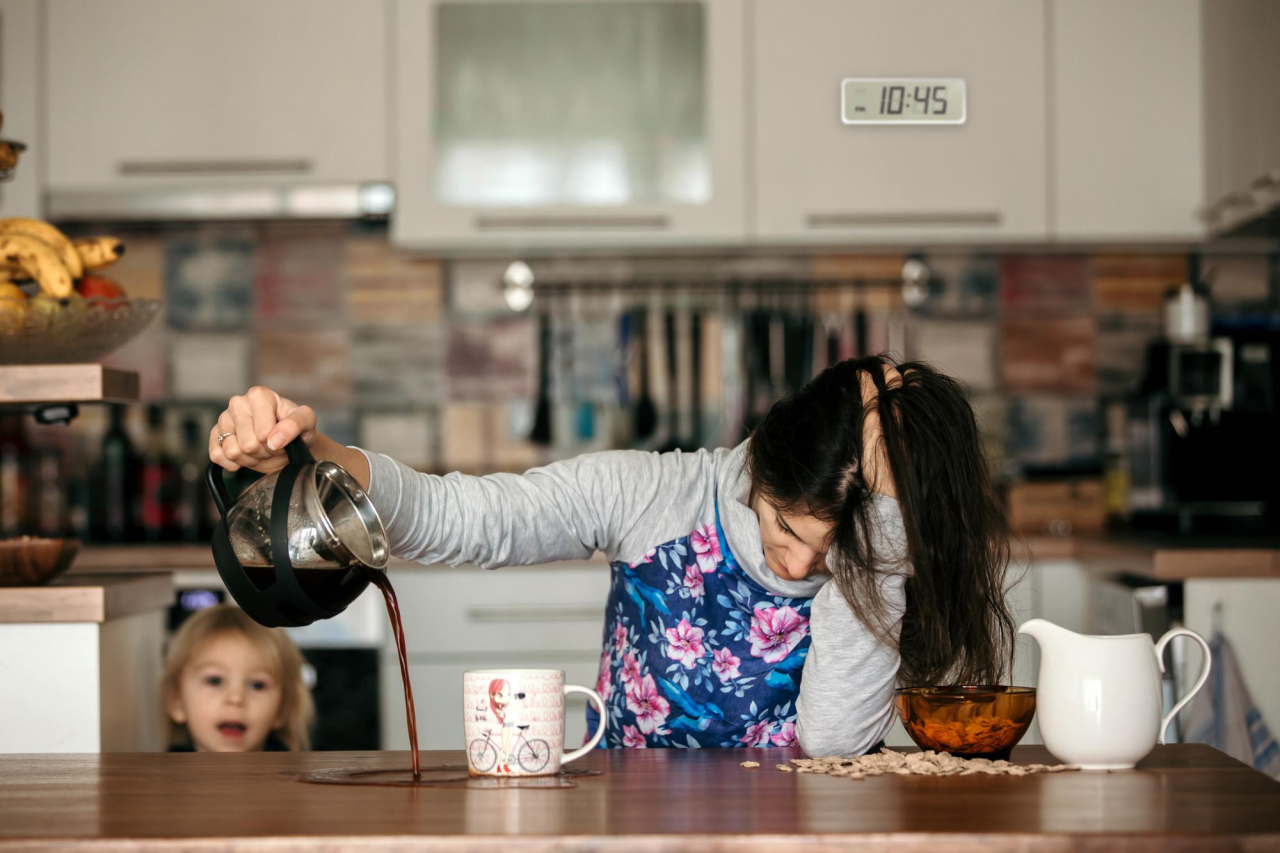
10:45
